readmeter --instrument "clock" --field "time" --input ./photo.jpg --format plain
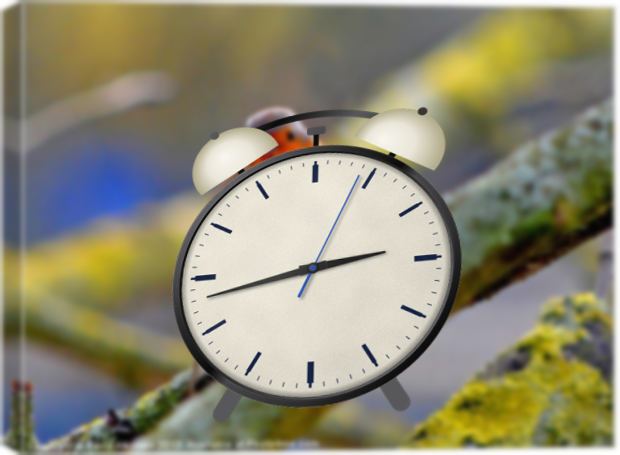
2:43:04
